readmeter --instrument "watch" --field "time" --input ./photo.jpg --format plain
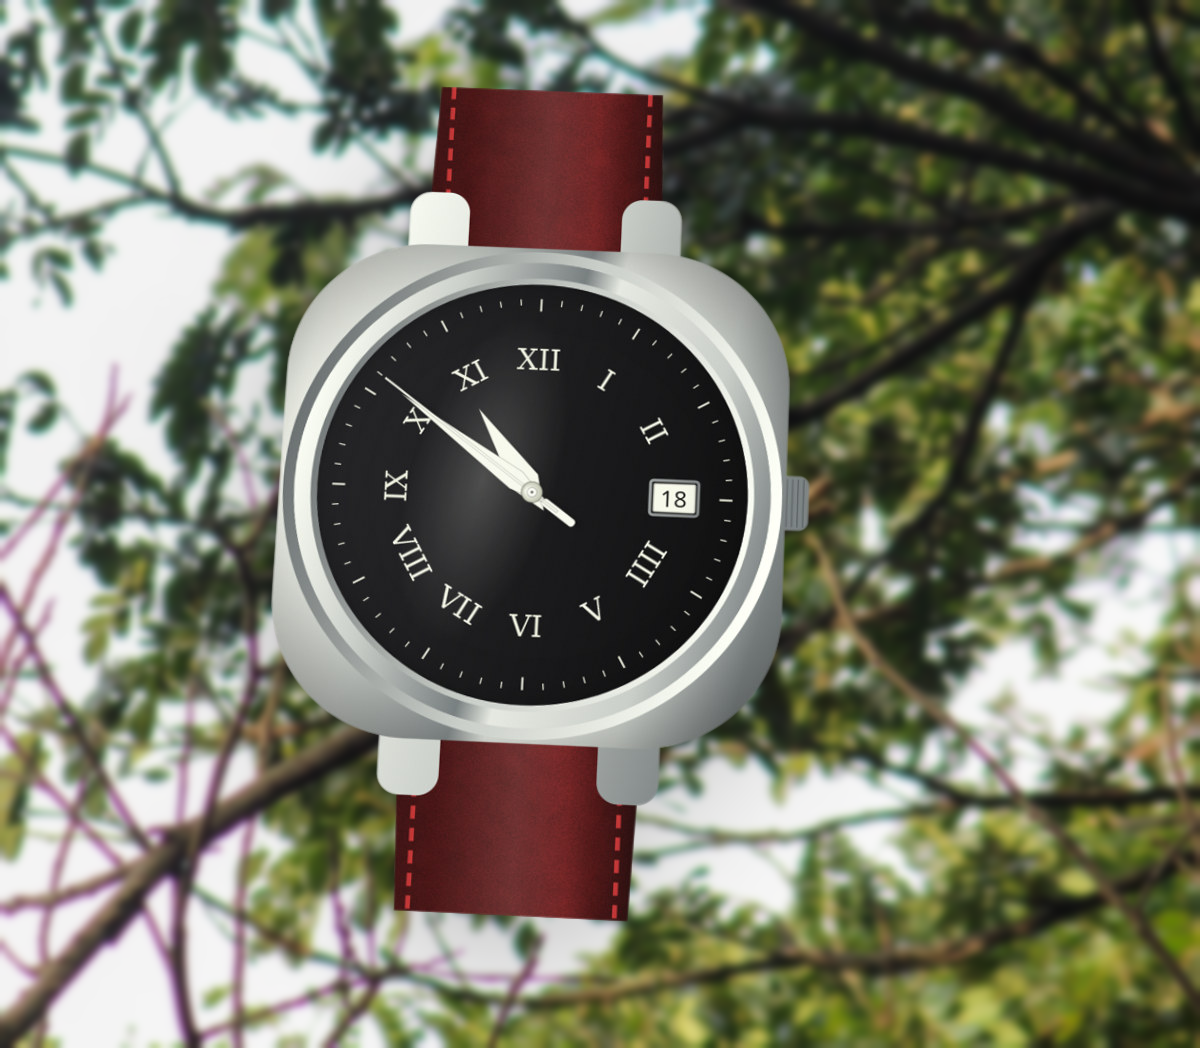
10:50:51
